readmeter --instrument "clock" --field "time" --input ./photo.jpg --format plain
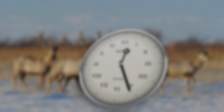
12:26
